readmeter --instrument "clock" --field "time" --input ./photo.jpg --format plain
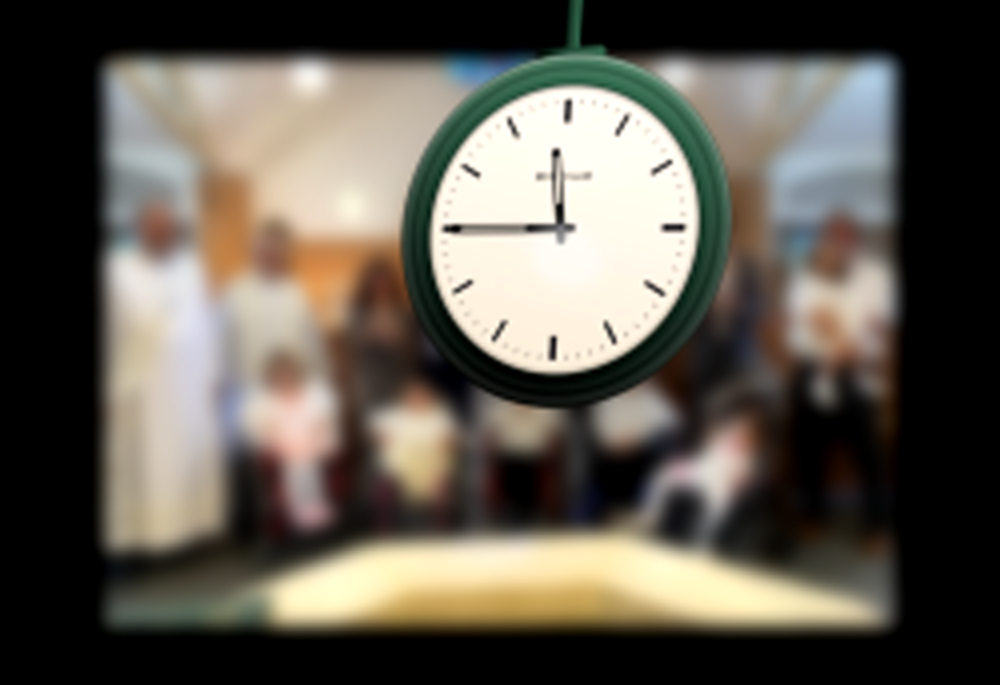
11:45
